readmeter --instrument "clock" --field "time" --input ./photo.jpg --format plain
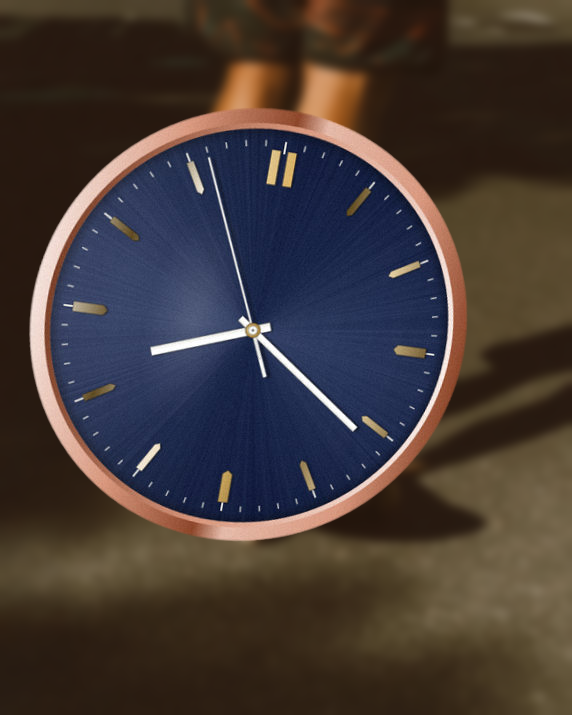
8:20:56
